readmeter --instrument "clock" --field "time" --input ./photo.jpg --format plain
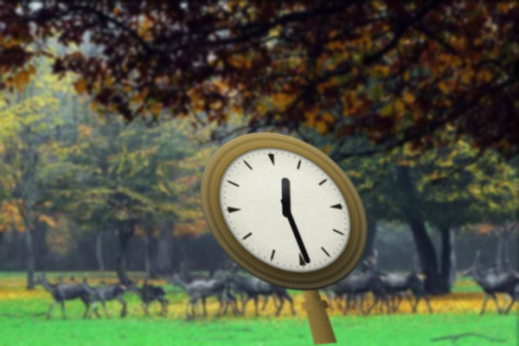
12:29
